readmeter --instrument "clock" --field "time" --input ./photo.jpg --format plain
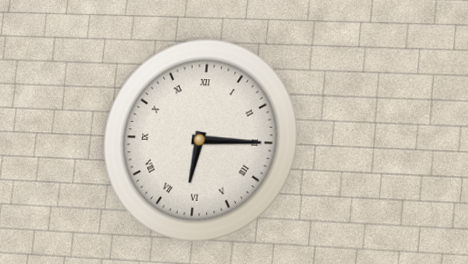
6:15
